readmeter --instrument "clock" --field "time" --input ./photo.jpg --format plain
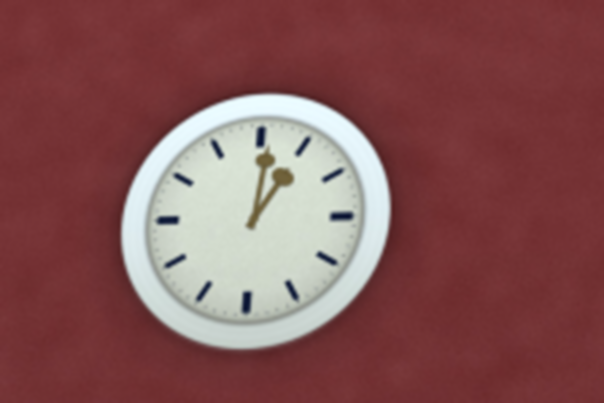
1:01
